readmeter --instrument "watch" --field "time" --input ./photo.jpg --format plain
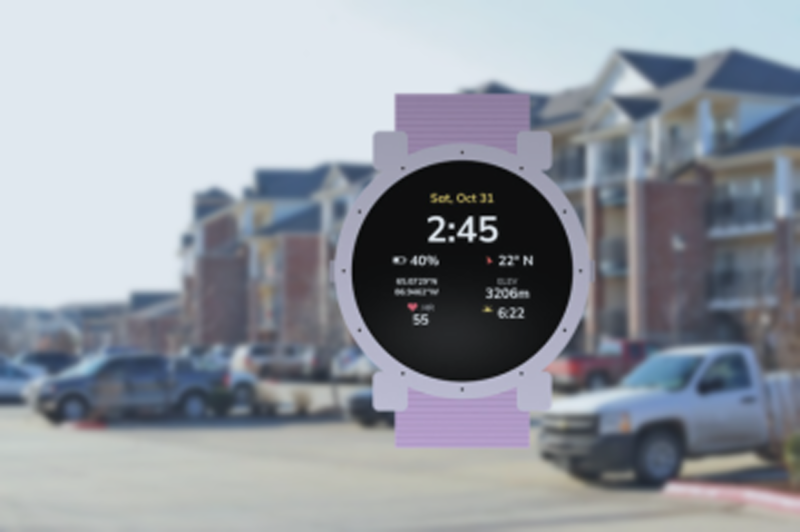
2:45
